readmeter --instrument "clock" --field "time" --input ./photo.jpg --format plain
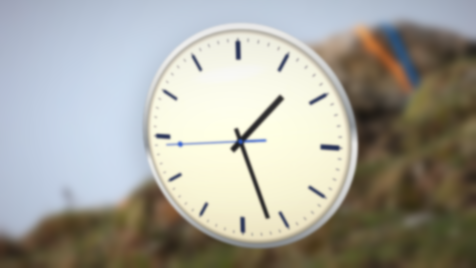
1:26:44
